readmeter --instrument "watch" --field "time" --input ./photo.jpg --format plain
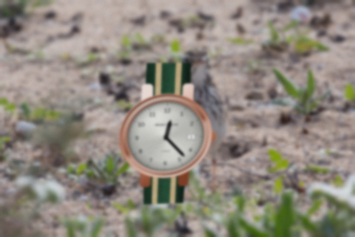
12:23
